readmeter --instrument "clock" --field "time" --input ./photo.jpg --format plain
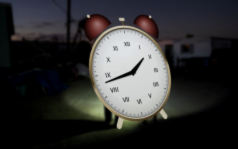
1:43
